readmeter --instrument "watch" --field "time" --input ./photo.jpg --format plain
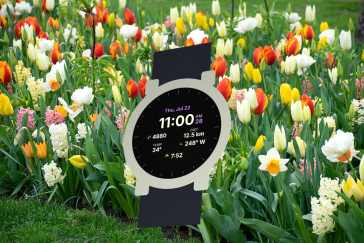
11:00
